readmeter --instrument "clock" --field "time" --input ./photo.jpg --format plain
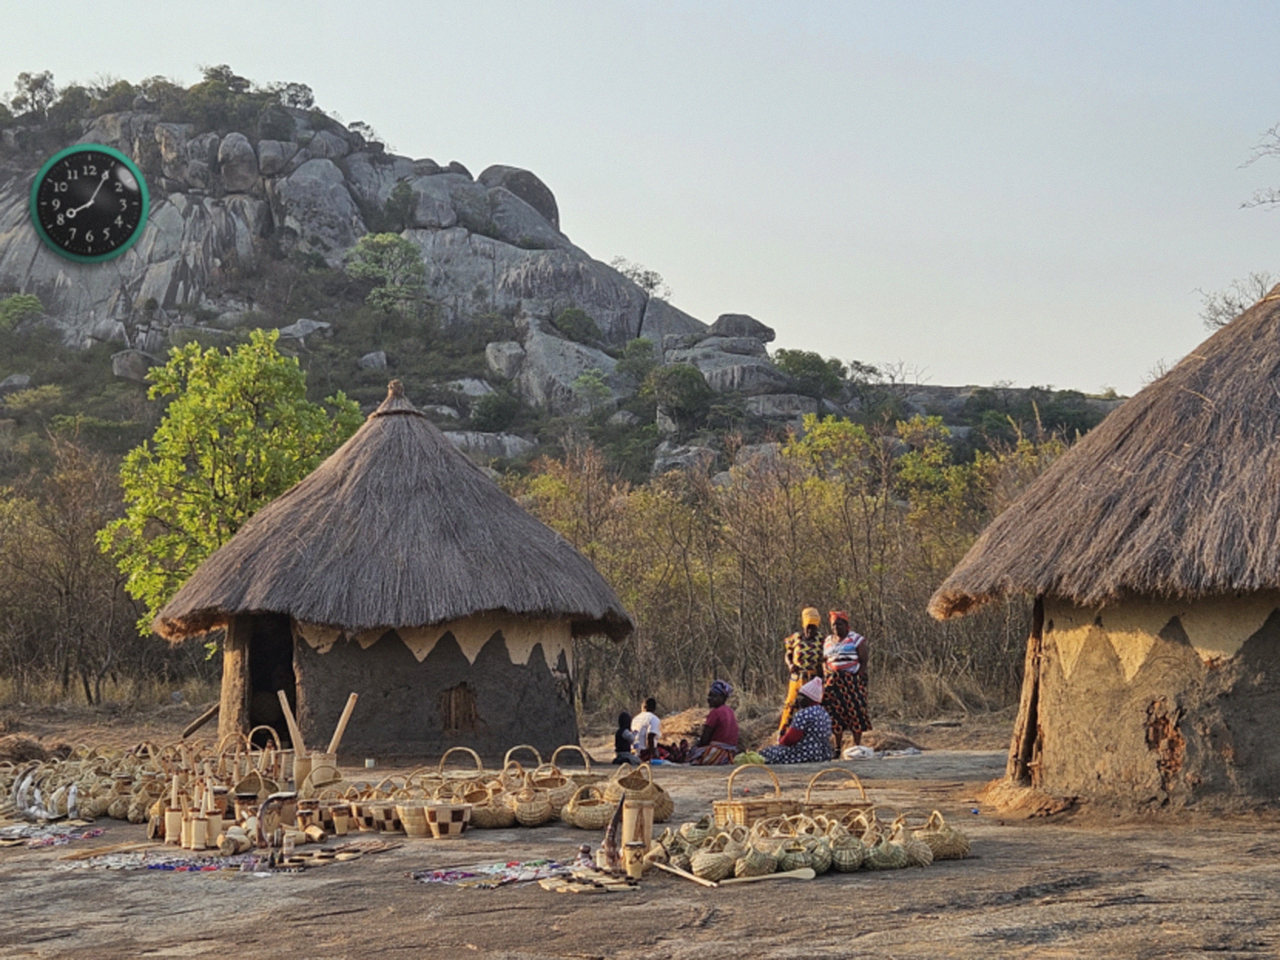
8:05
